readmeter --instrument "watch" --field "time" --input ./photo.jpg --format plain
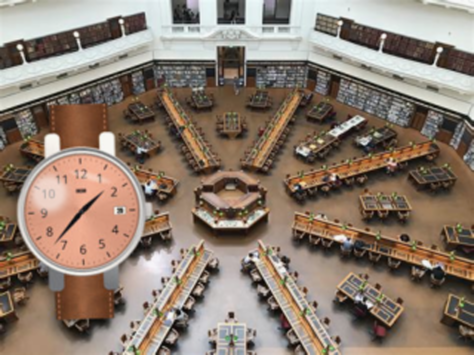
1:37
